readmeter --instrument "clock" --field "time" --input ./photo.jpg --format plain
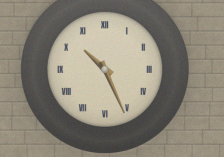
10:26
